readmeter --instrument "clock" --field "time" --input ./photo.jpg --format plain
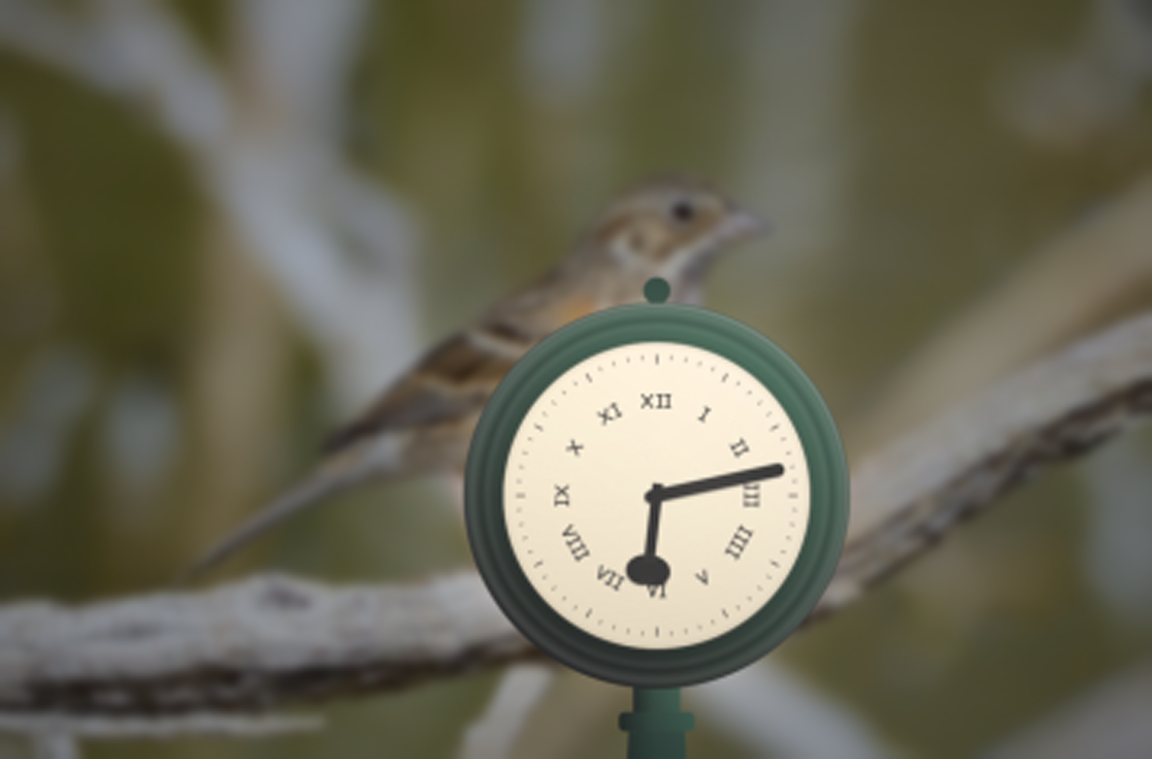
6:13
